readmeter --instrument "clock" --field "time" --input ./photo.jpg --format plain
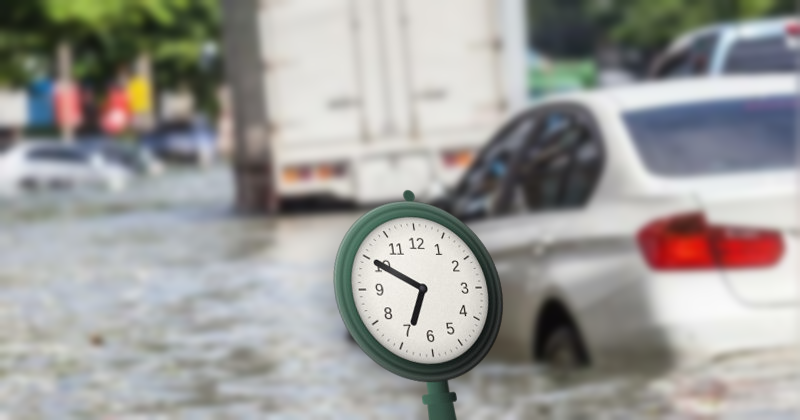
6:50
